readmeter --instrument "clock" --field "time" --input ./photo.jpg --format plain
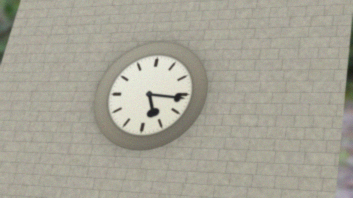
5:16
